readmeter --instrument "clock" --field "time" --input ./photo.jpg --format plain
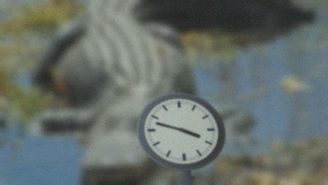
3:48
